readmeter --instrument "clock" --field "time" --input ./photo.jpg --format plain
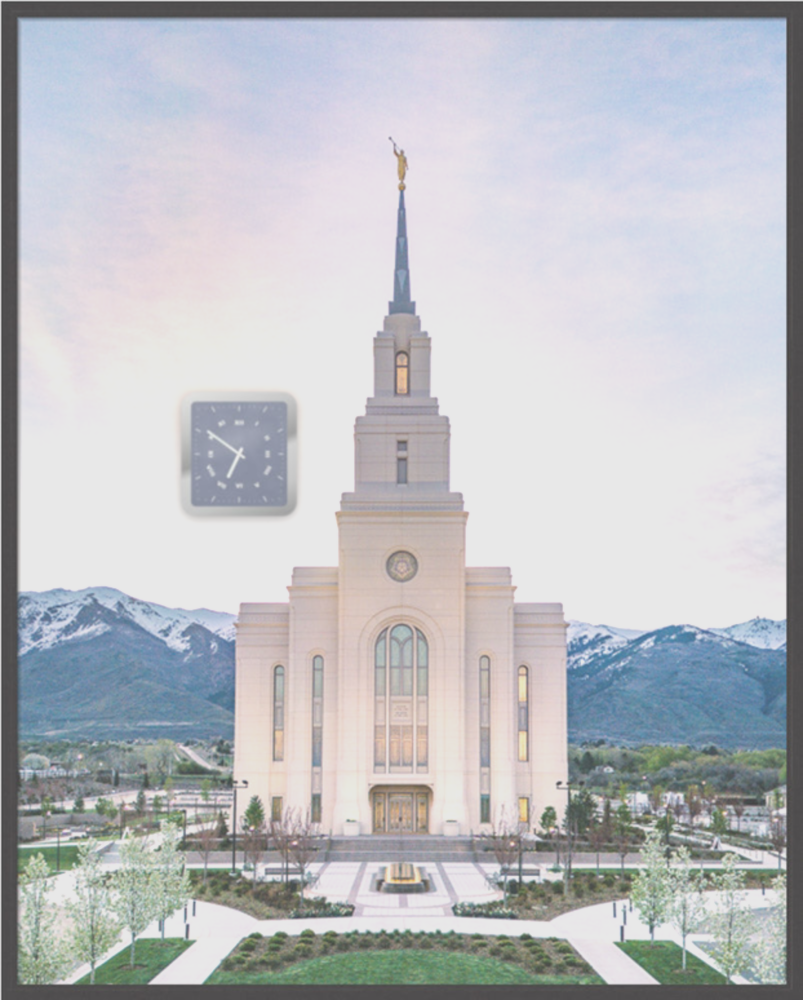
6:51
